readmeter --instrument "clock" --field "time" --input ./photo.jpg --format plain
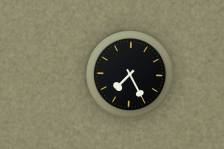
7:25
